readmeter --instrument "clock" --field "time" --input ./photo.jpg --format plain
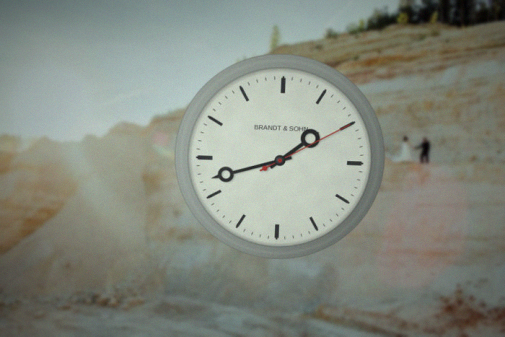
1:42:10
